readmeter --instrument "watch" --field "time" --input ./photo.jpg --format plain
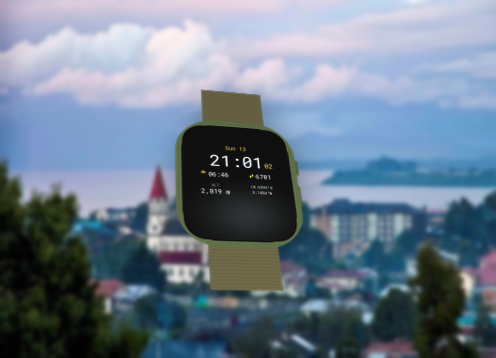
21:01
